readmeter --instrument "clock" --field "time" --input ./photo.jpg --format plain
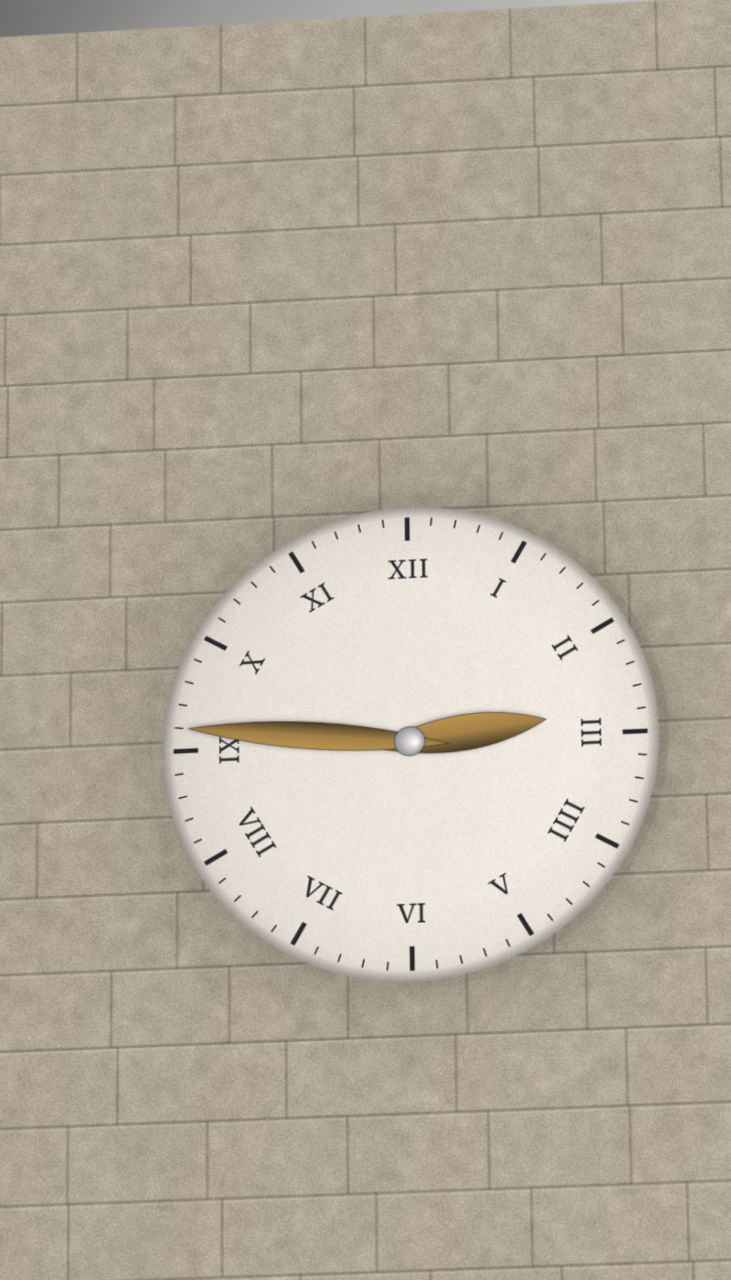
2:46
